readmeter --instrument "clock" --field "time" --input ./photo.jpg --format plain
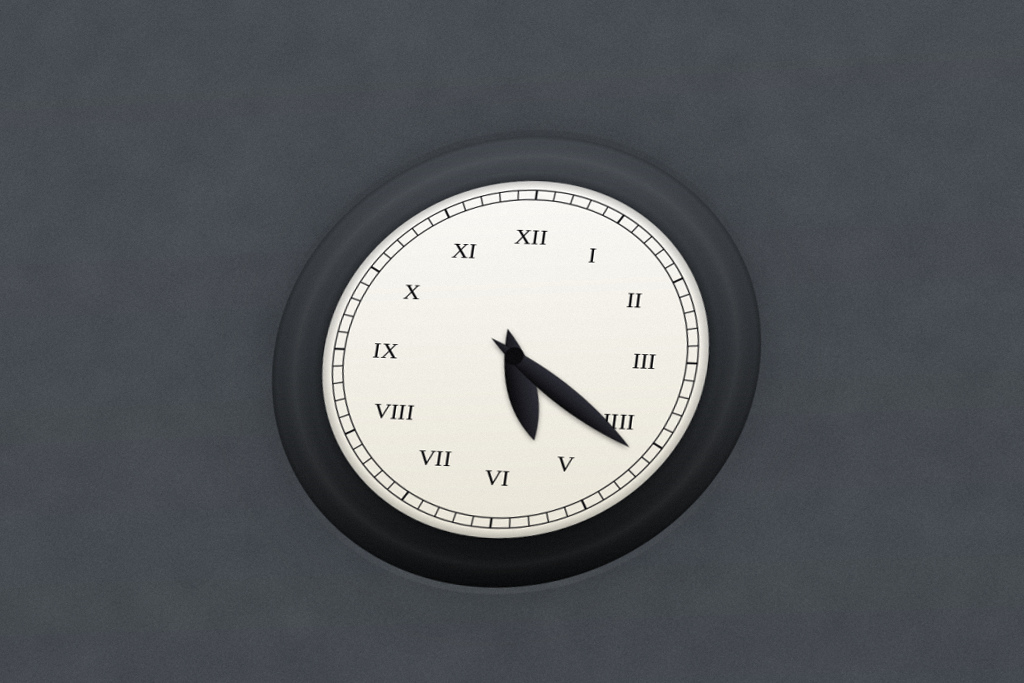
5:21
